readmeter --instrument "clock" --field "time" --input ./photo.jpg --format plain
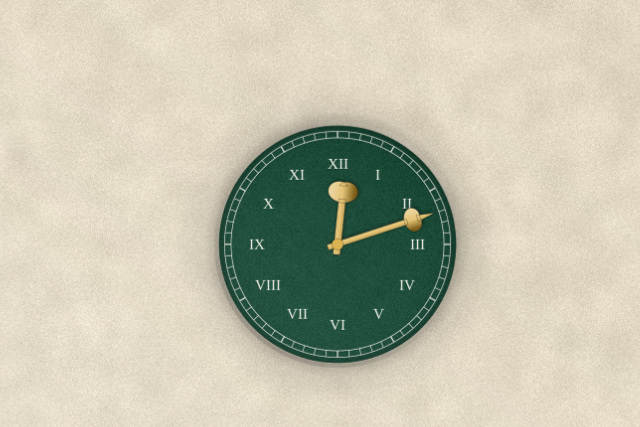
12:12
